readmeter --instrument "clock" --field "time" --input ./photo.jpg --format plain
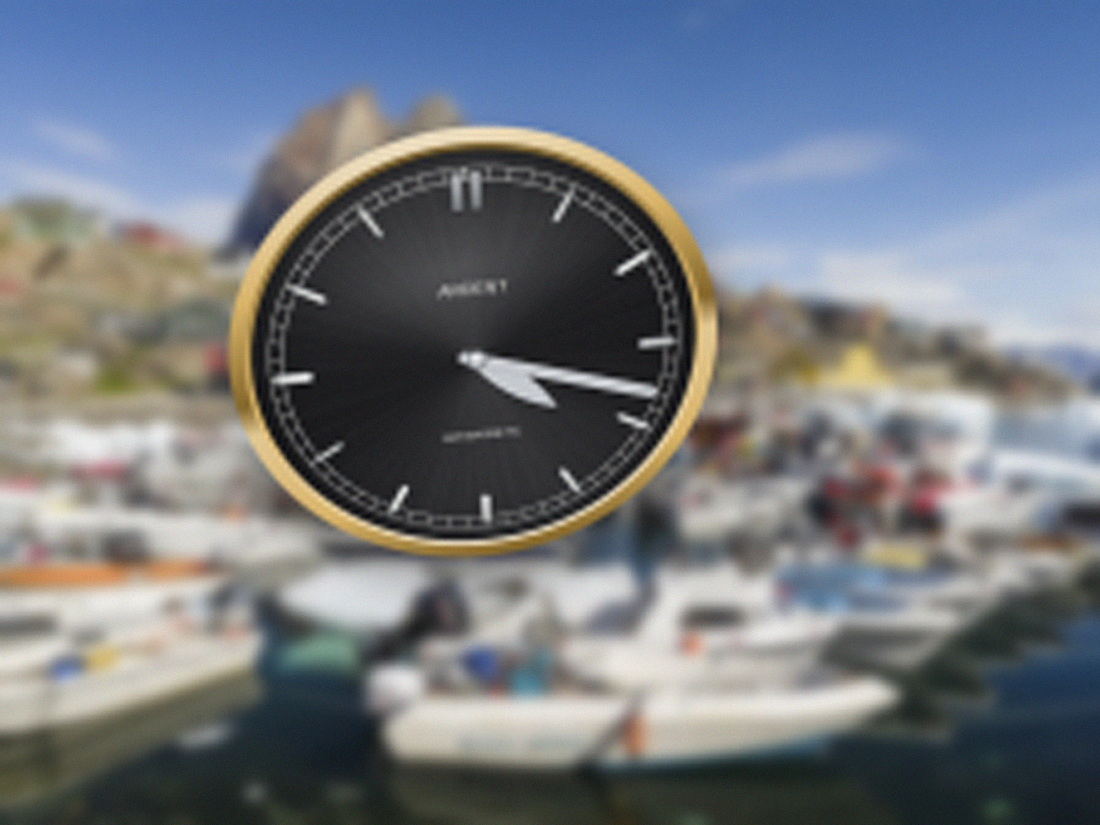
4:18
